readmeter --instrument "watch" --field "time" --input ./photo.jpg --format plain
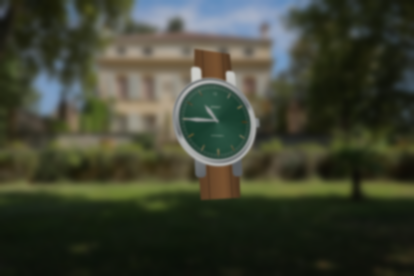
10:45
